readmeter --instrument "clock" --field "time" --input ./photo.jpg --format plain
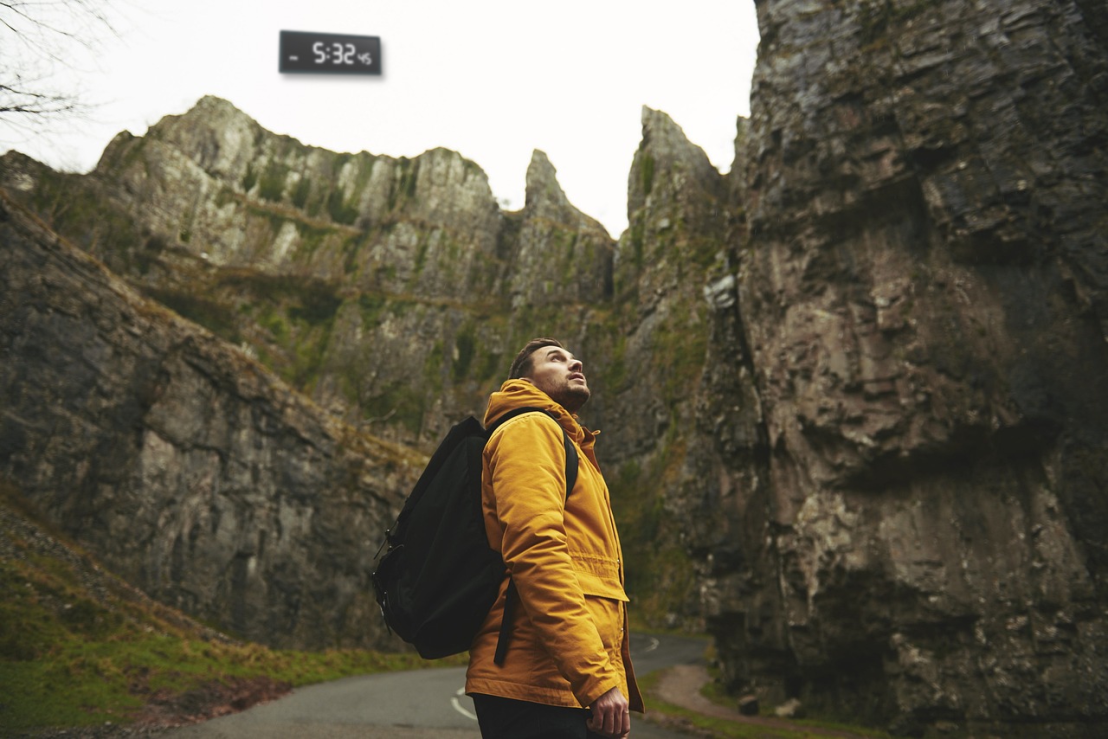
5:32
